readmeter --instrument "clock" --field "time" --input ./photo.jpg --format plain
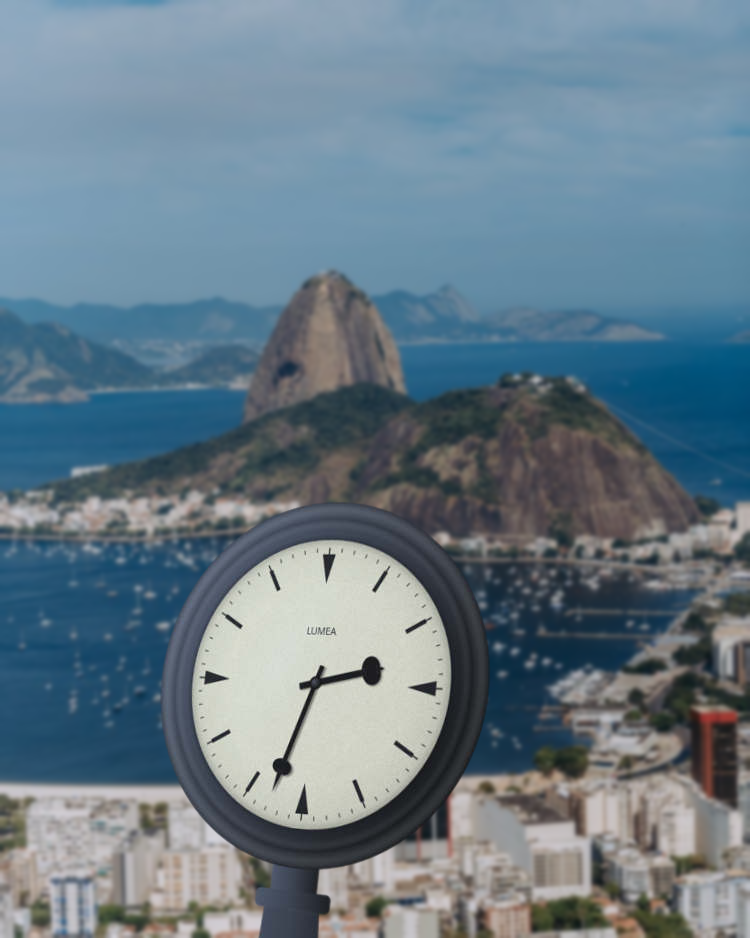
2:33
